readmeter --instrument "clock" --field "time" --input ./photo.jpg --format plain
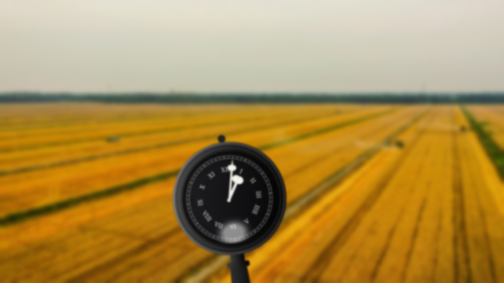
1:02
